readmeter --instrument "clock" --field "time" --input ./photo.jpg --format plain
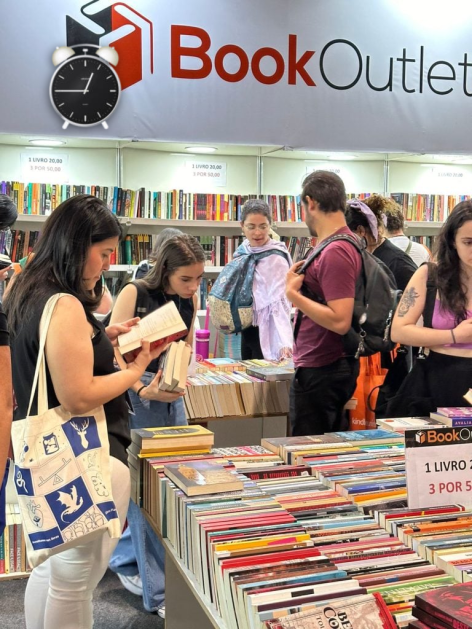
12:45
